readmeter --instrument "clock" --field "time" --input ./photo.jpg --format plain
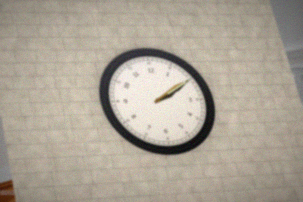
2:10
